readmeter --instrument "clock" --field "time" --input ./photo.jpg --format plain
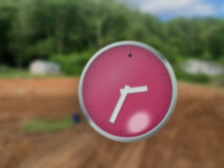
2:33
